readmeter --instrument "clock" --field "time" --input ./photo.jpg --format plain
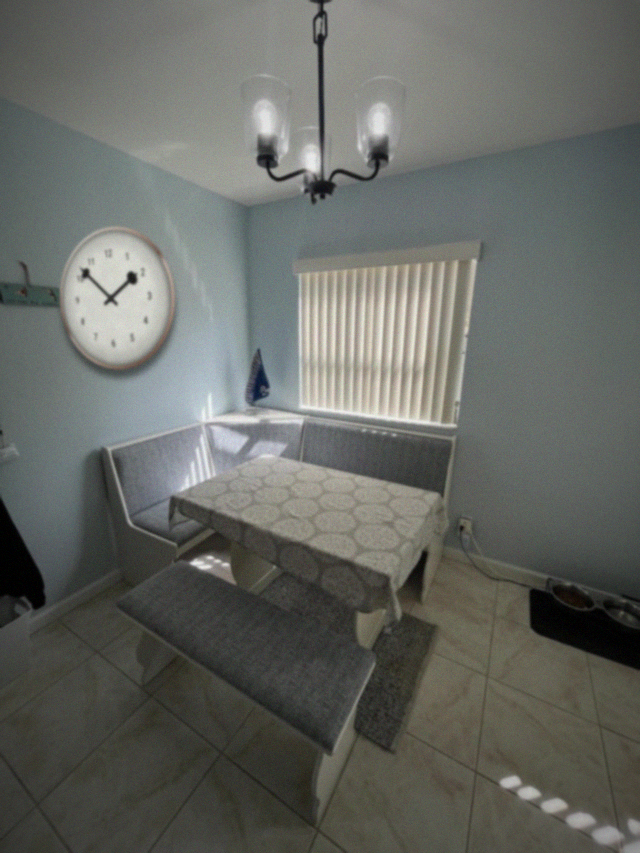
1:52
